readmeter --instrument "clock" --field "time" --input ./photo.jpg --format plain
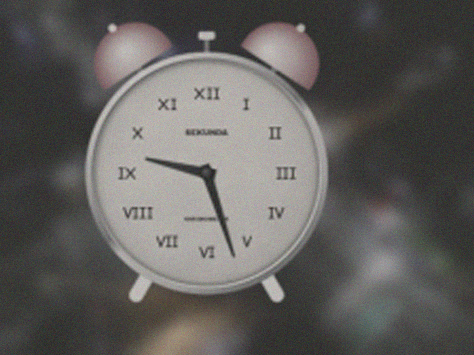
9:27
